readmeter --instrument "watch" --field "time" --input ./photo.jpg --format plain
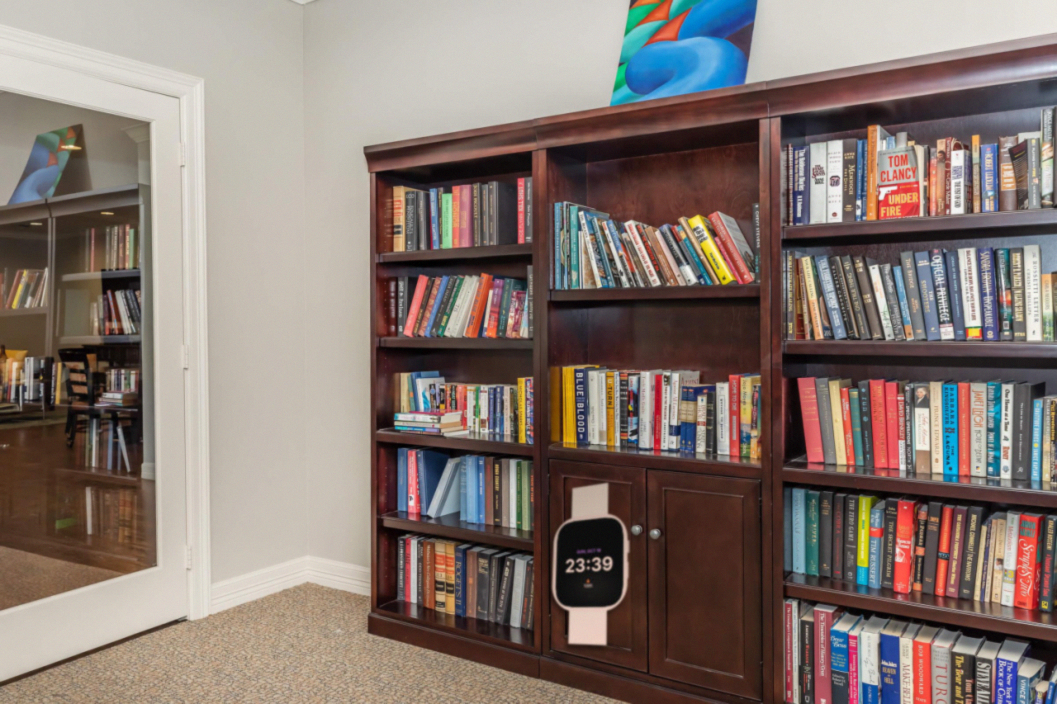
23:39
